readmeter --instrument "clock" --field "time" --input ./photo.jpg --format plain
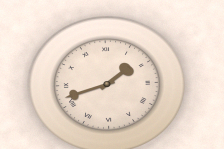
1:42
